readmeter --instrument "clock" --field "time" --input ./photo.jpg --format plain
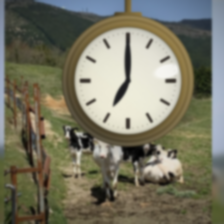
7:00
